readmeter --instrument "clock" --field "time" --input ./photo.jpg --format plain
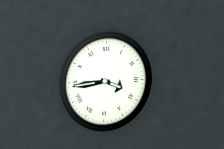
3:44
